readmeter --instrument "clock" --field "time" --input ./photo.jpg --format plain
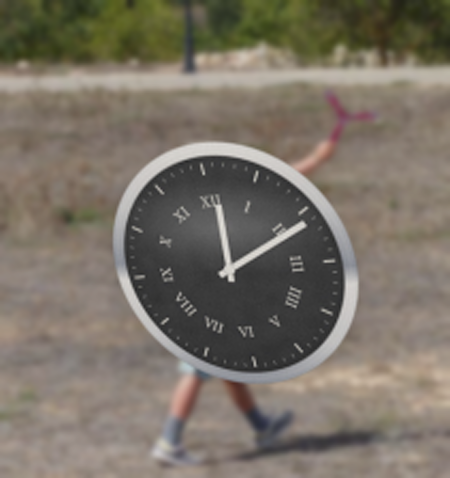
12:11
